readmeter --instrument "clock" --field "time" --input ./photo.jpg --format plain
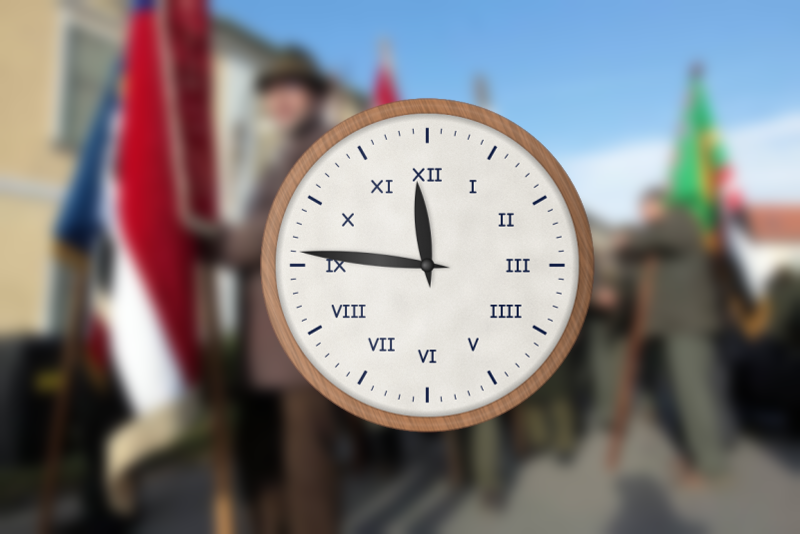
11:46
